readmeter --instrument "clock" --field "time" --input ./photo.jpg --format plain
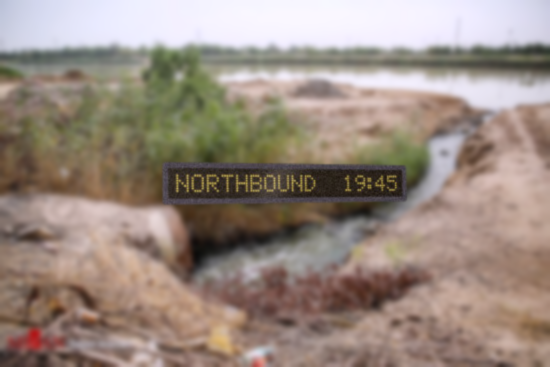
19:45
